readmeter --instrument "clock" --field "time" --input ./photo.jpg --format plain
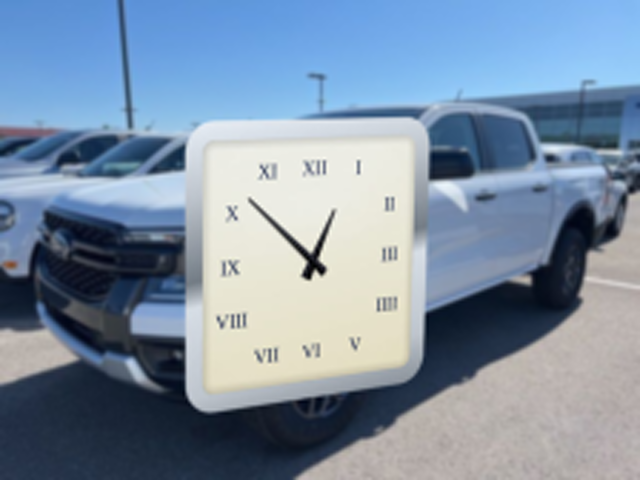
12:52
